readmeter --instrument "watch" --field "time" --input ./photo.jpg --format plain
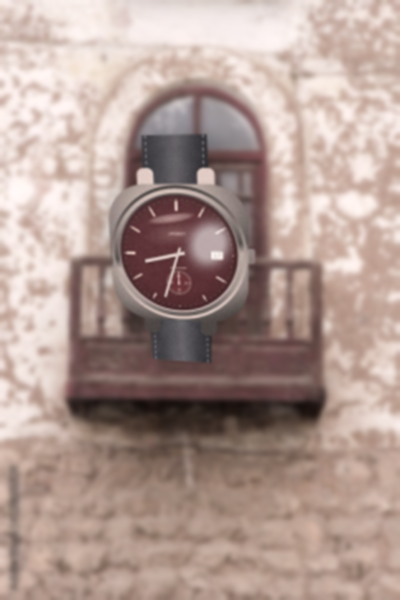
8:33
